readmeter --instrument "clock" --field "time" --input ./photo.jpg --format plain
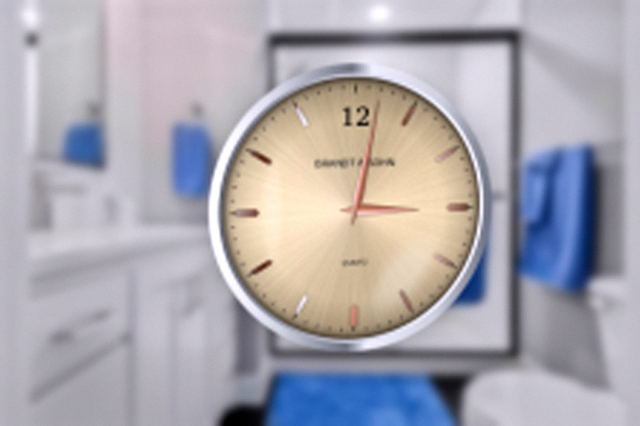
3:02
